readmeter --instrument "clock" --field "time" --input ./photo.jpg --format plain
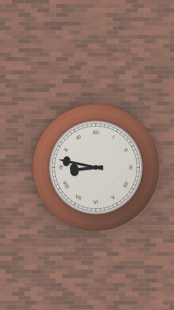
8:47
